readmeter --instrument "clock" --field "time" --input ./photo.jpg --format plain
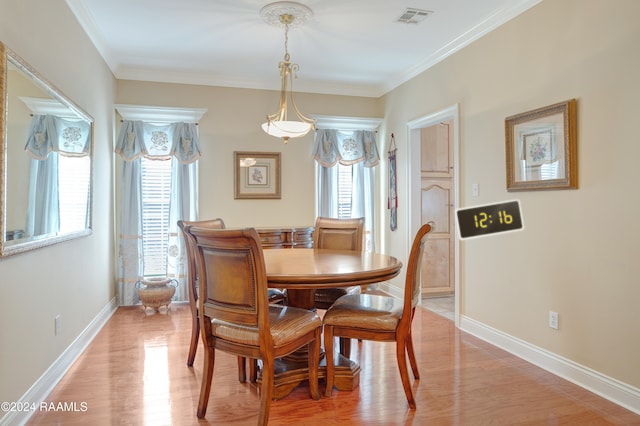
12:16
